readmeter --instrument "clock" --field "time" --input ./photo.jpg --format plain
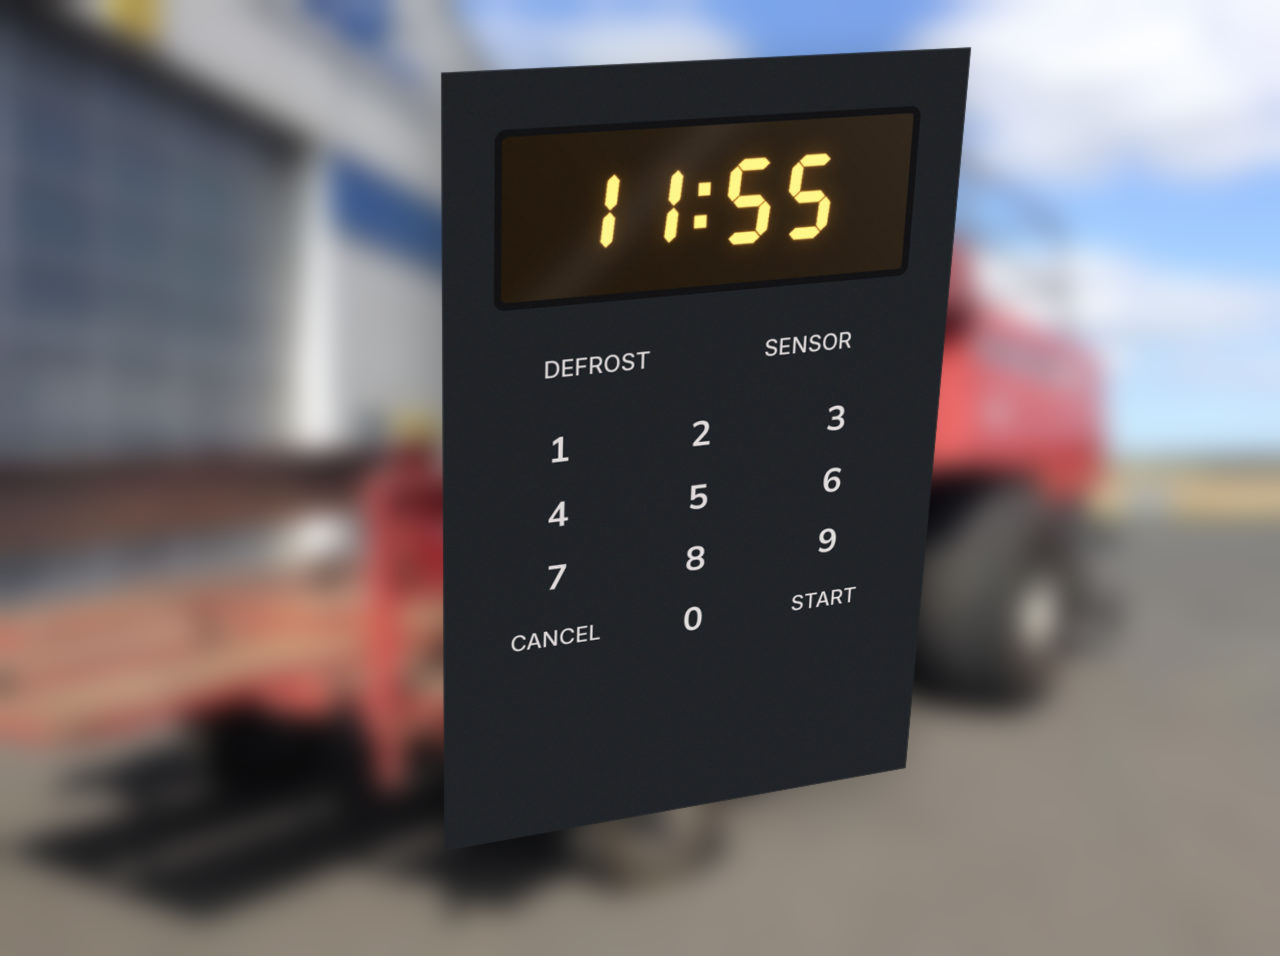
11:55
